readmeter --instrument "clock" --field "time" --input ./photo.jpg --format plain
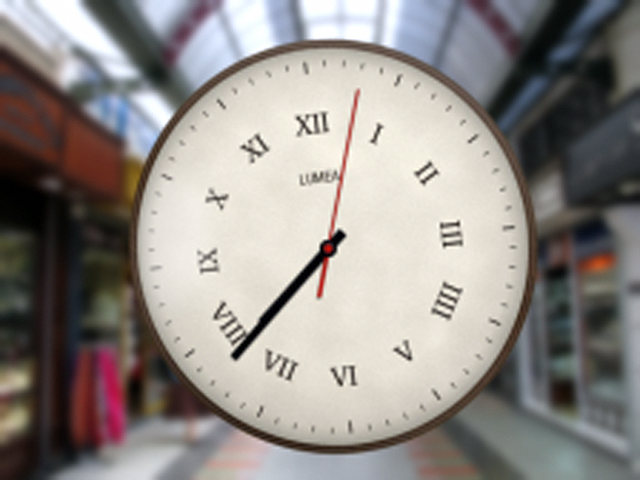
7:38:03
